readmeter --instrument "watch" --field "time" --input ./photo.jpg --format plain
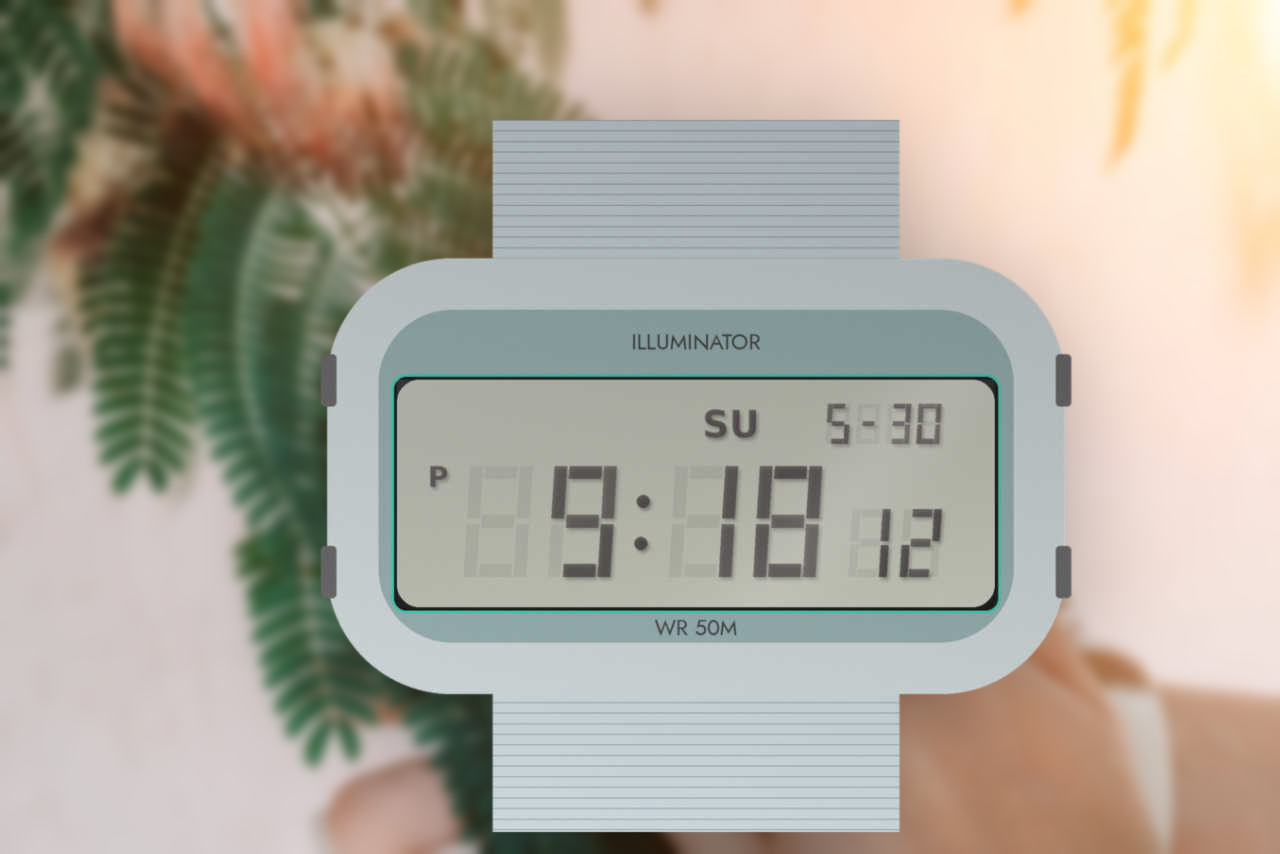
9:18:12
